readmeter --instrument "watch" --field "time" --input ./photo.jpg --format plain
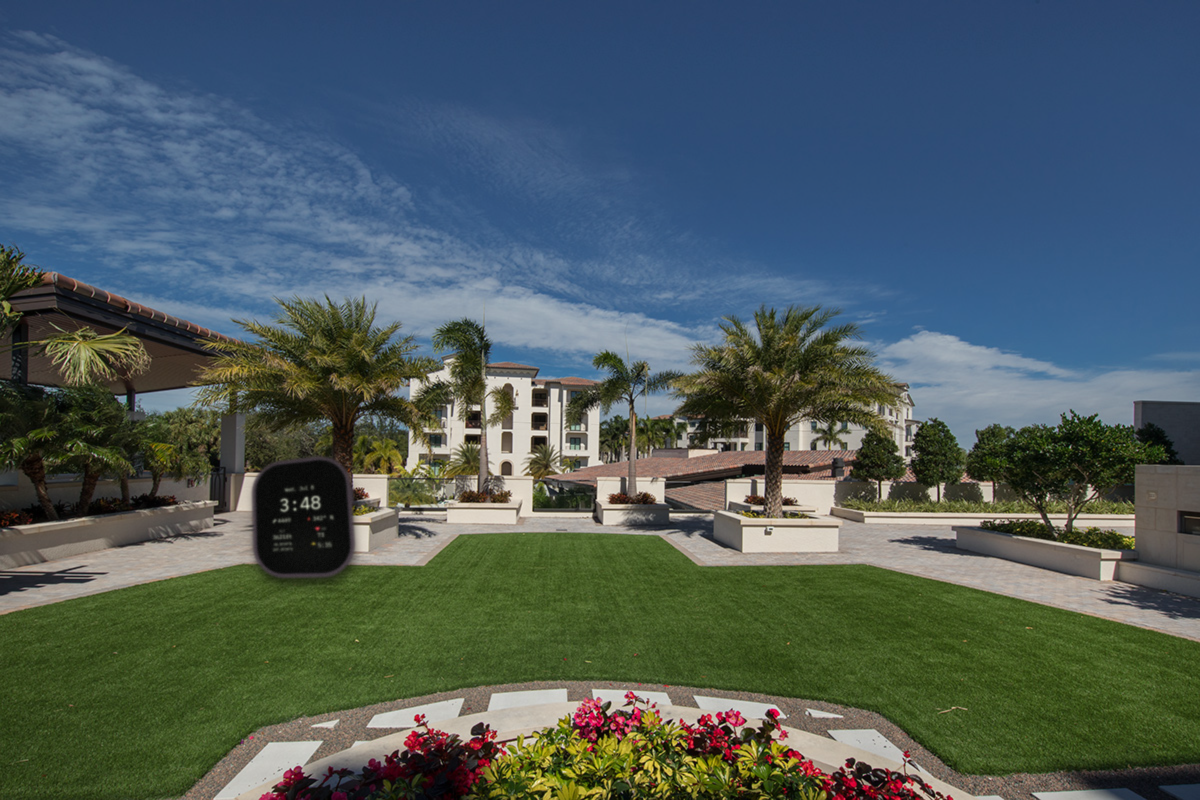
3:48
